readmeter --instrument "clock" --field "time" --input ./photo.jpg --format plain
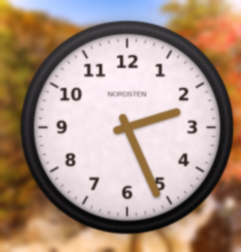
2:26
